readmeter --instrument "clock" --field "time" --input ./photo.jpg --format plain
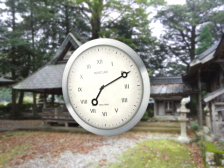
7:11
